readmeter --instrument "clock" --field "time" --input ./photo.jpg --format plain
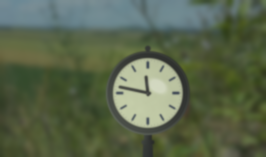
11:47
